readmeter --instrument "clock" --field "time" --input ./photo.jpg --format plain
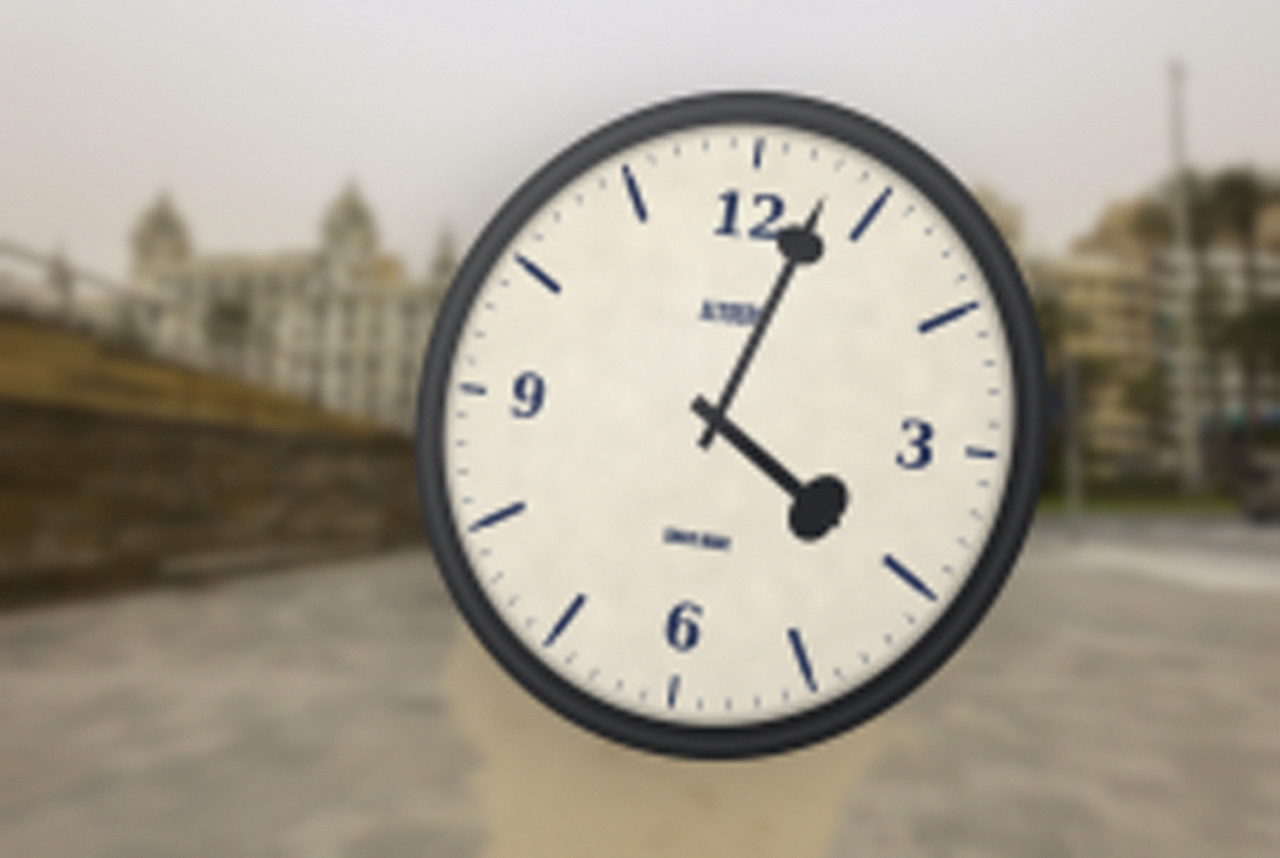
4:03
